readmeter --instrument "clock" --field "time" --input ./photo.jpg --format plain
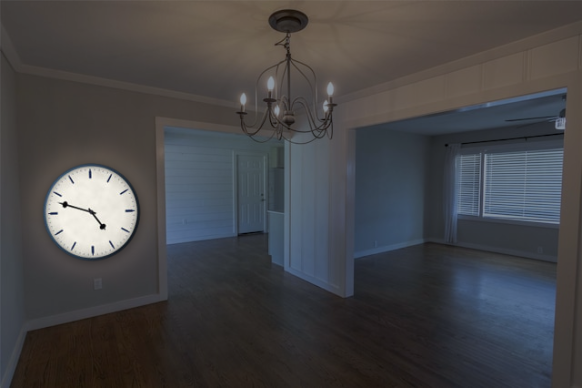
4:48
